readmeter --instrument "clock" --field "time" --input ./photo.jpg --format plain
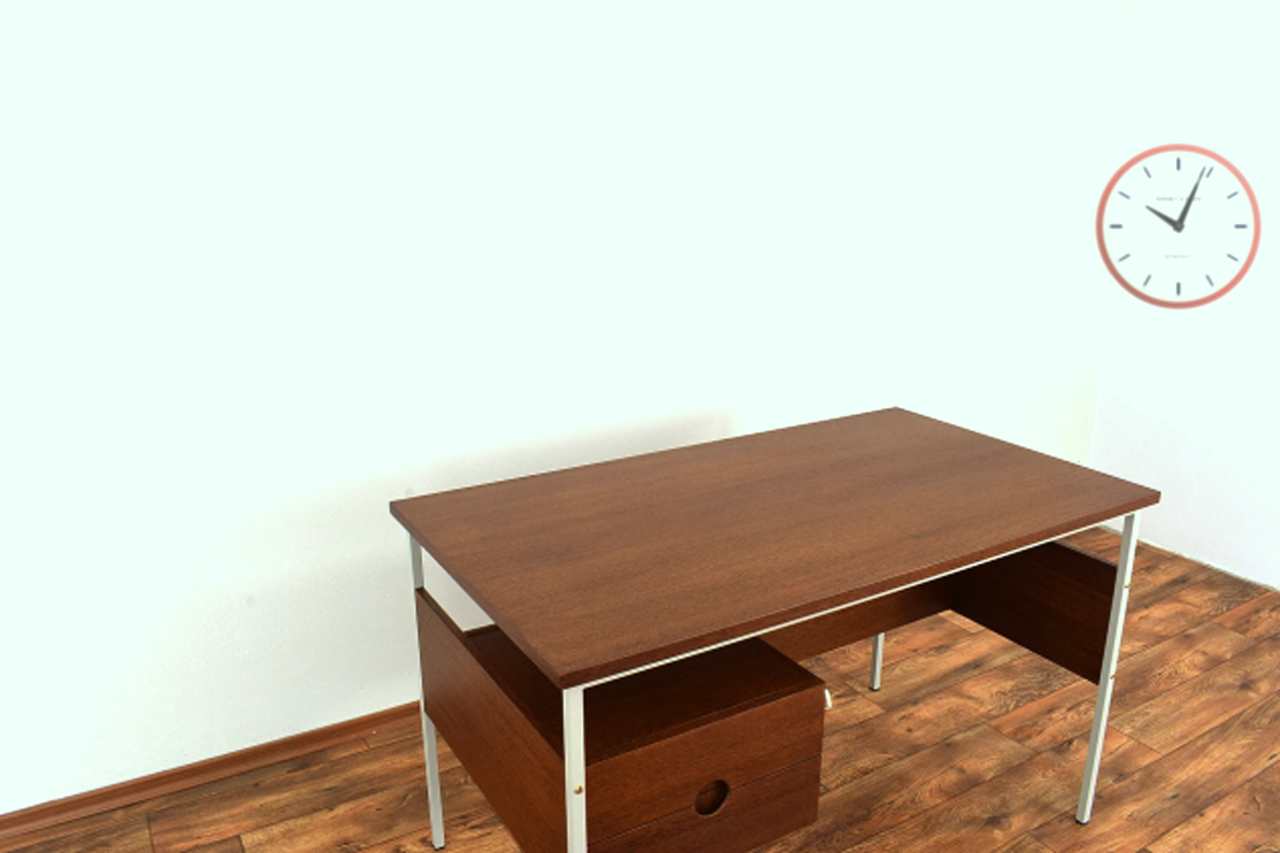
10:04
